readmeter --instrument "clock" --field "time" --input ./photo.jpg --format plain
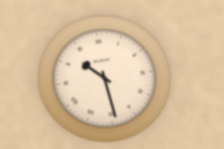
10:29
